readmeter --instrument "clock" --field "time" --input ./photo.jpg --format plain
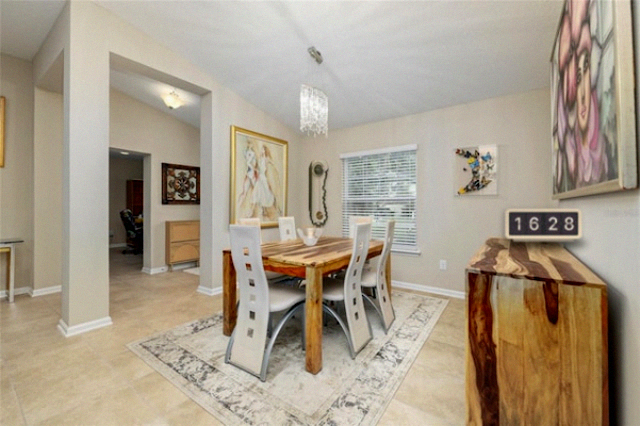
16:28
